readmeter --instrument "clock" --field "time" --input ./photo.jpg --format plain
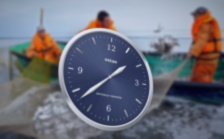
1:38
